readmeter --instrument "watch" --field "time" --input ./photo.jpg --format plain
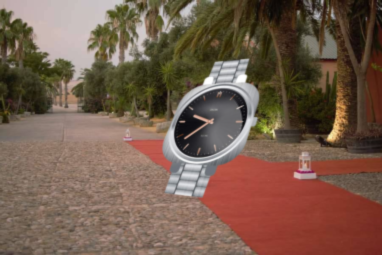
9:38
